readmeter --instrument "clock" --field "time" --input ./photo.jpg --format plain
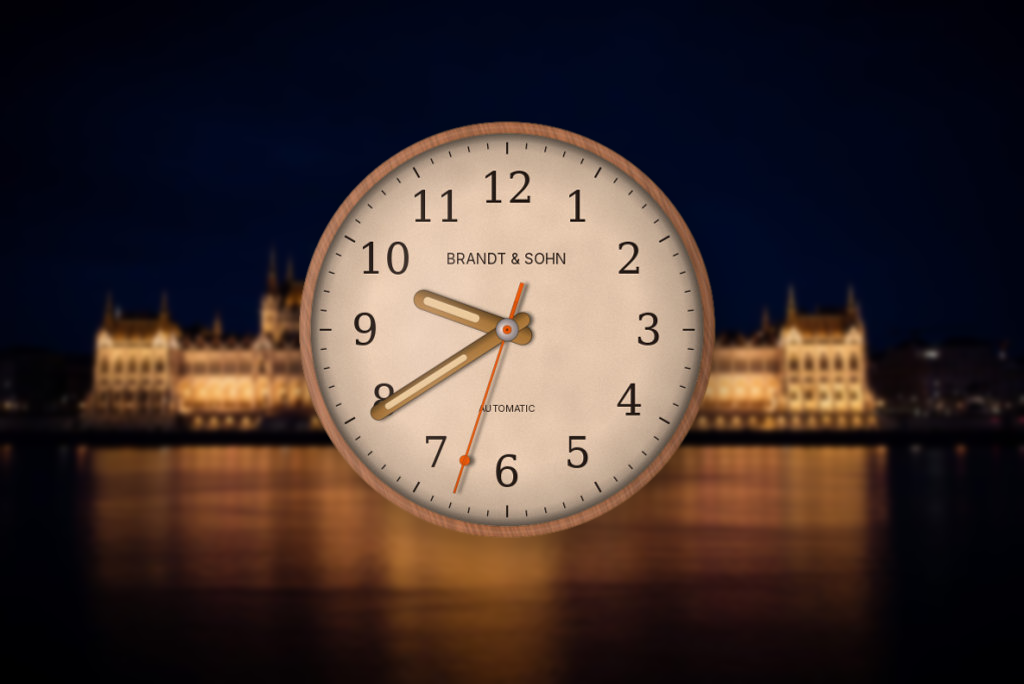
9:39:33
